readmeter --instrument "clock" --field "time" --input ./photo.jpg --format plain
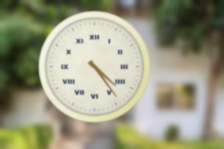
4:24
